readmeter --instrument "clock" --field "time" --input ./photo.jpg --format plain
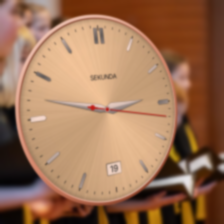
2:47:17
